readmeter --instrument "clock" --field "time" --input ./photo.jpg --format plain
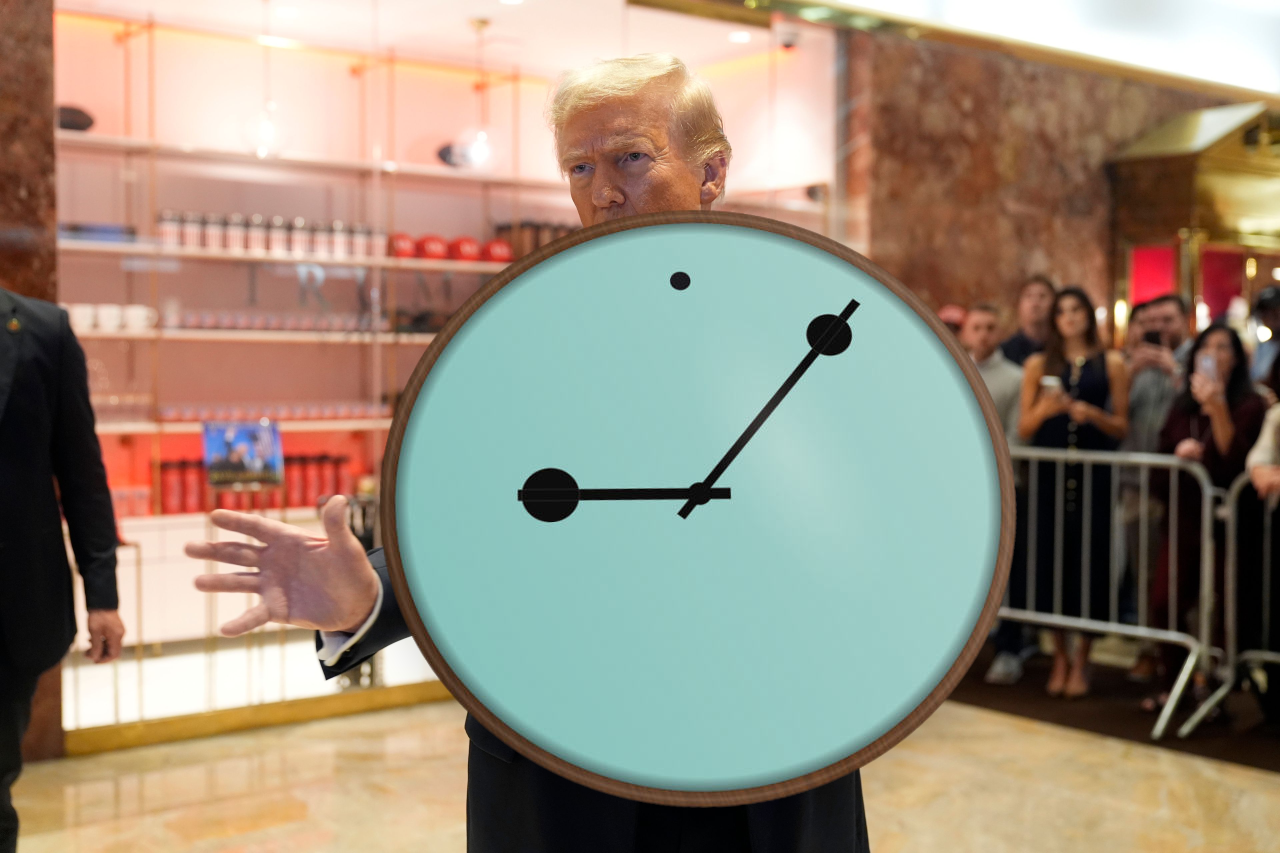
9:07
